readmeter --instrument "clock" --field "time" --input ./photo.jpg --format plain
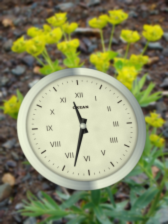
11:33
